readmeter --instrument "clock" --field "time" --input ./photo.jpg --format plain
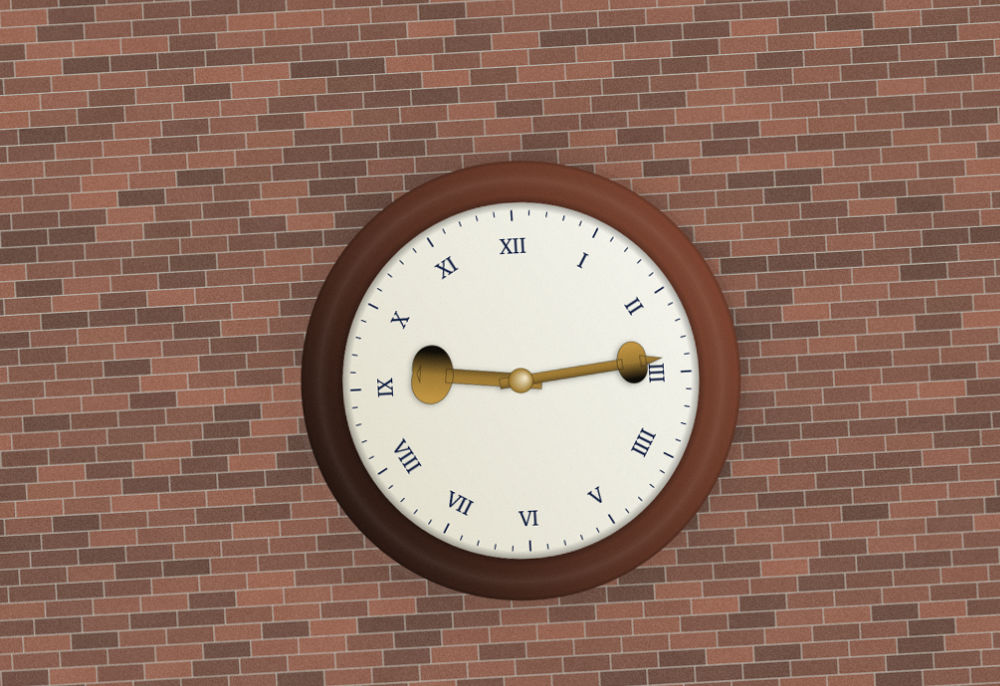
9:14
